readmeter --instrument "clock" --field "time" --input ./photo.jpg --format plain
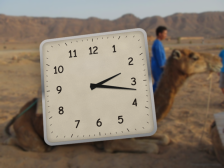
2:17
